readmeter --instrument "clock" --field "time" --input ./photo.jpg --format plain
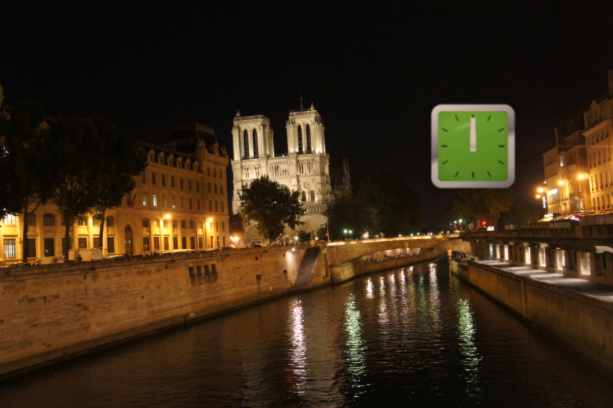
12:00
